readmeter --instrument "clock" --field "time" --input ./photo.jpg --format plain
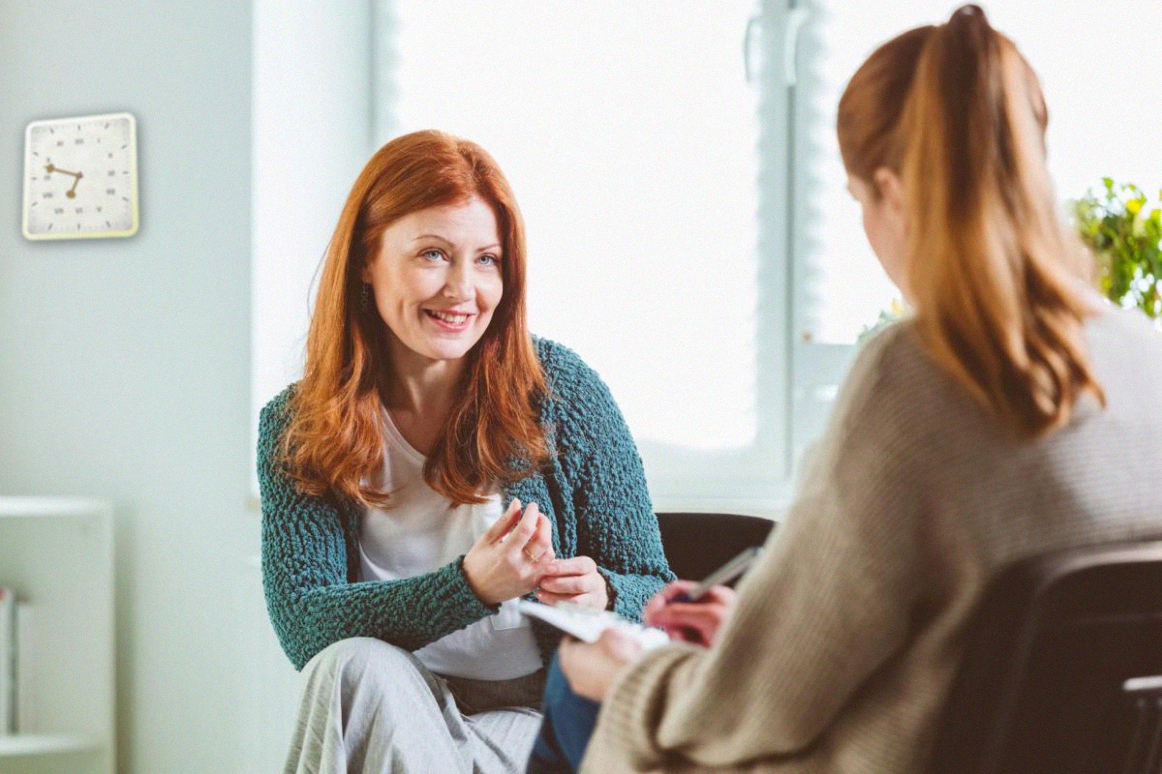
6:48
